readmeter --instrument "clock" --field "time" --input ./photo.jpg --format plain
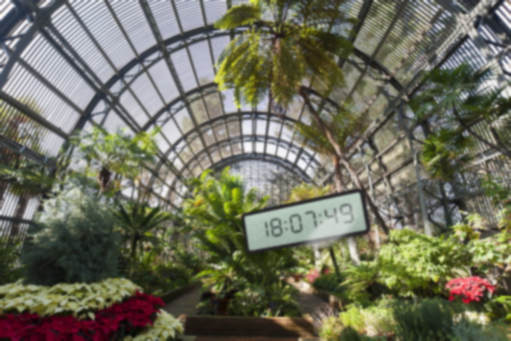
18:07:49
